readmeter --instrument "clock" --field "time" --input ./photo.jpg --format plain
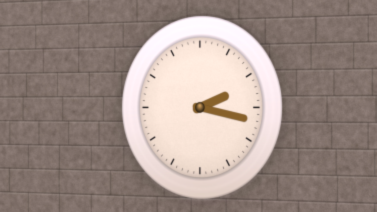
2:17
